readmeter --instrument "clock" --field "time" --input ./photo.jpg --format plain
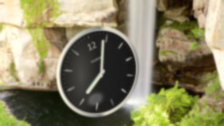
8:04
